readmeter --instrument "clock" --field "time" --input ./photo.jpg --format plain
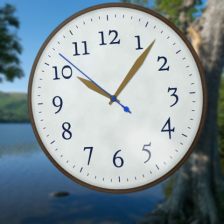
10:06:52
